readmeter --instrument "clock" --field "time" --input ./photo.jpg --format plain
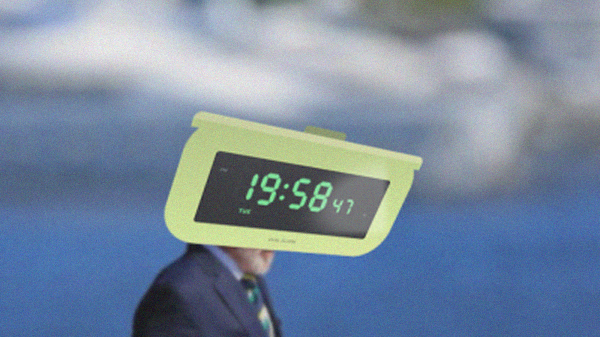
19:58:47
